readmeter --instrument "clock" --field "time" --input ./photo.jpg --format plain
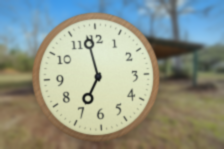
6:58
